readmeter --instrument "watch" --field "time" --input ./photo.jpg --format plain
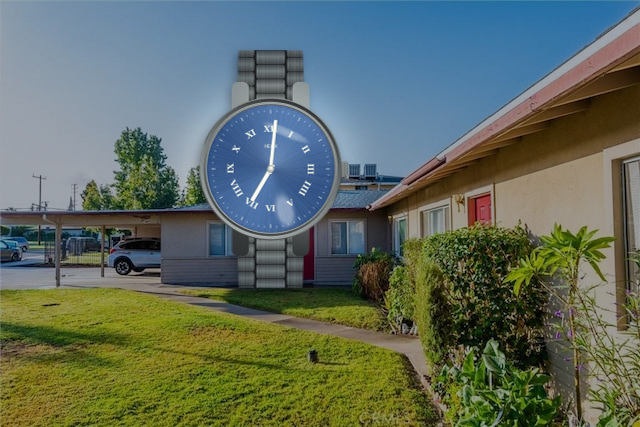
7:01
